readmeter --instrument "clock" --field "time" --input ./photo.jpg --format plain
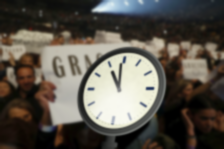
10:59
